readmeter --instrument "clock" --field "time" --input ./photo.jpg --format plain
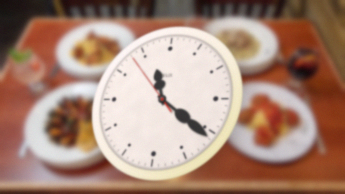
11:20:53
